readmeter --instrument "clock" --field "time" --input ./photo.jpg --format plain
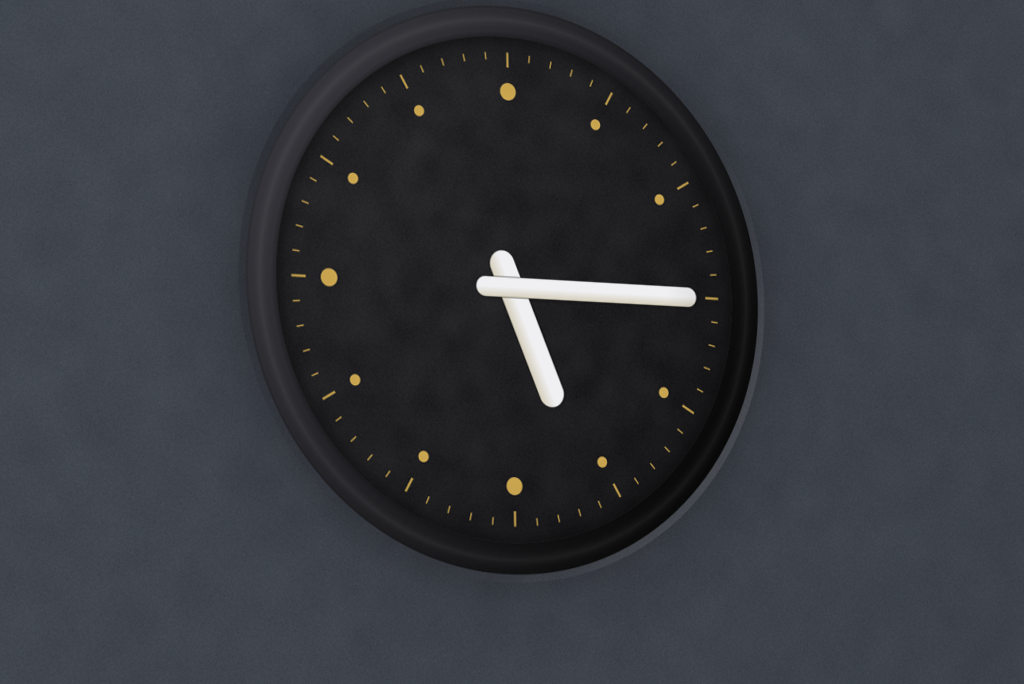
5:15
